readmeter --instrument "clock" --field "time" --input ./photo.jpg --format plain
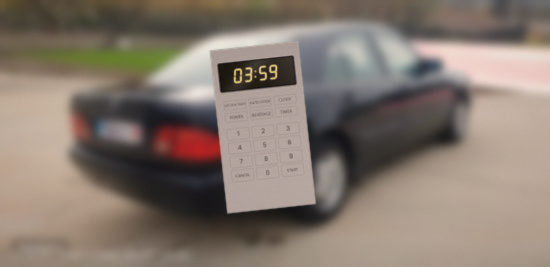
3:59
